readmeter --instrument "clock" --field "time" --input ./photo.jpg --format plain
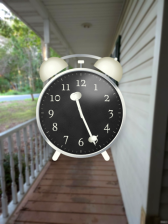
11:26
